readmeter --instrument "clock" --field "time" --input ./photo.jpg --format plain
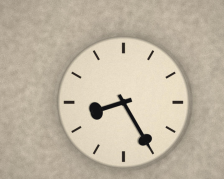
8:25
